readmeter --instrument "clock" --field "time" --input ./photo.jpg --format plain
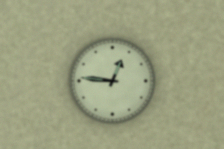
12:46
